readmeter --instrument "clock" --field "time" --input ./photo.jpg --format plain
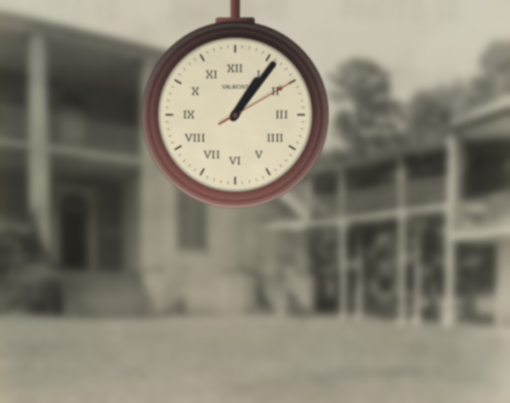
1:06:10
